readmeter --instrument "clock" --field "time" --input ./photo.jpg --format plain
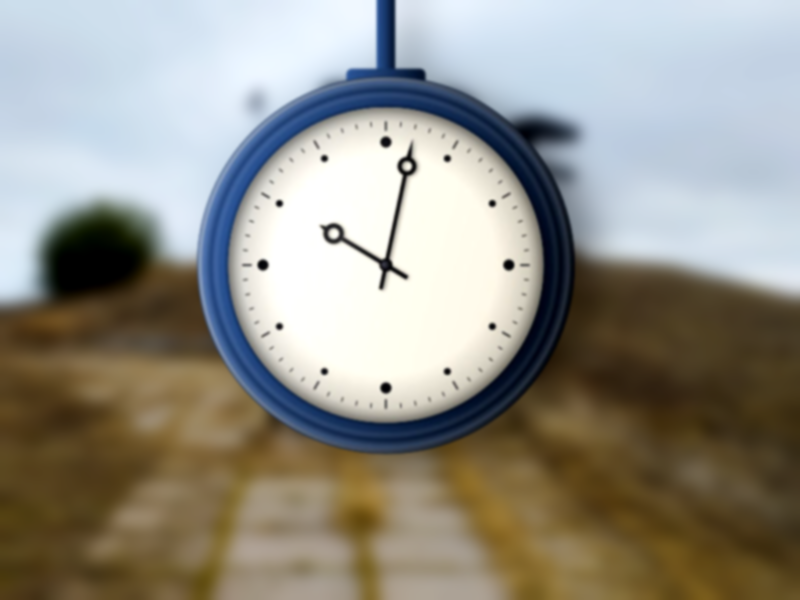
10:02
